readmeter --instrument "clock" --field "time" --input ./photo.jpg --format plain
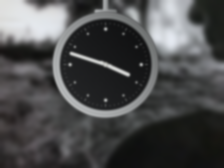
3:48
